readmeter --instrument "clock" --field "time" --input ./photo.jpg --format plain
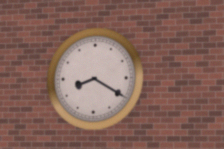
8:20
